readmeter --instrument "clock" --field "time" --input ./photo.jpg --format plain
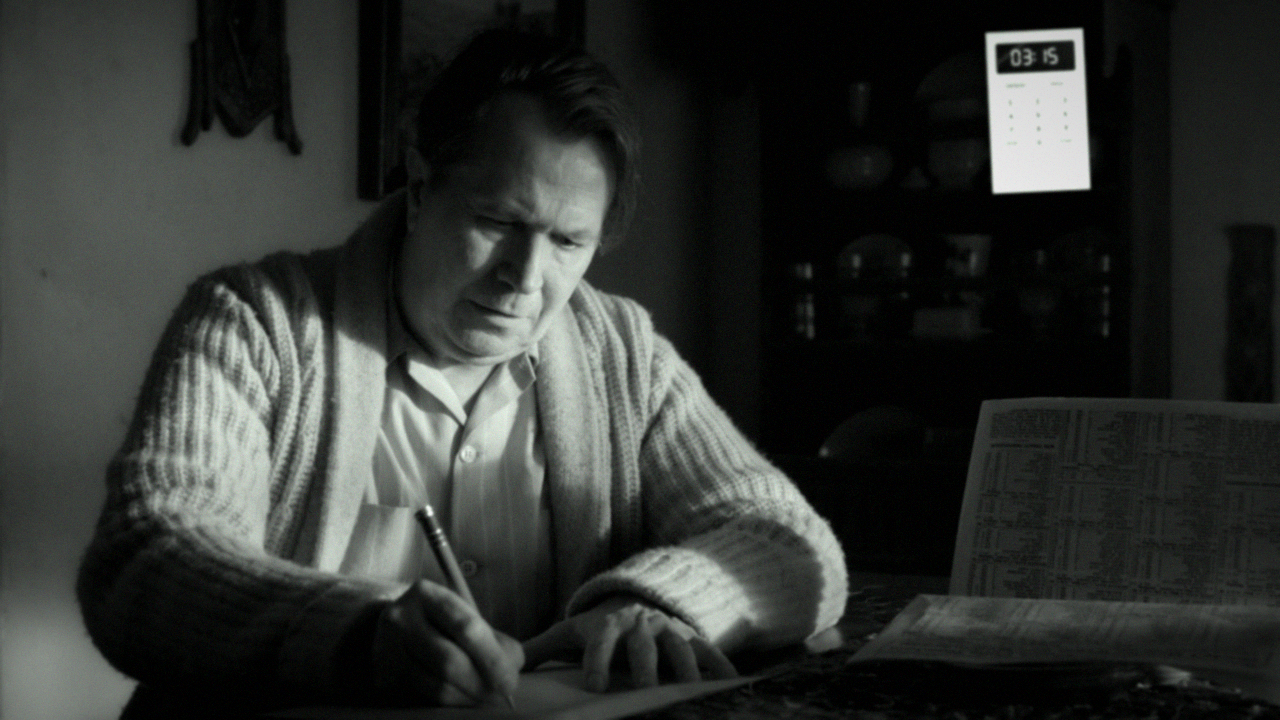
3:15
